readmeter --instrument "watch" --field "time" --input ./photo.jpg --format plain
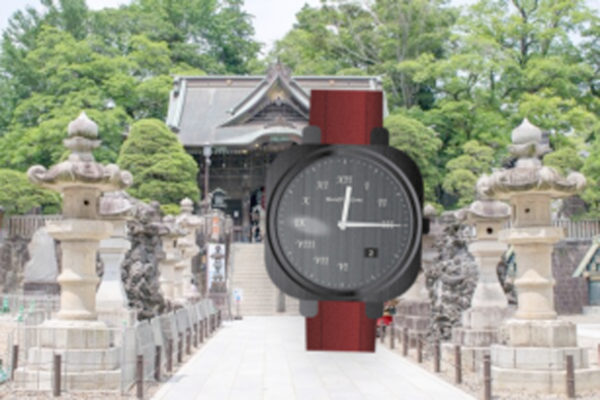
12:15
